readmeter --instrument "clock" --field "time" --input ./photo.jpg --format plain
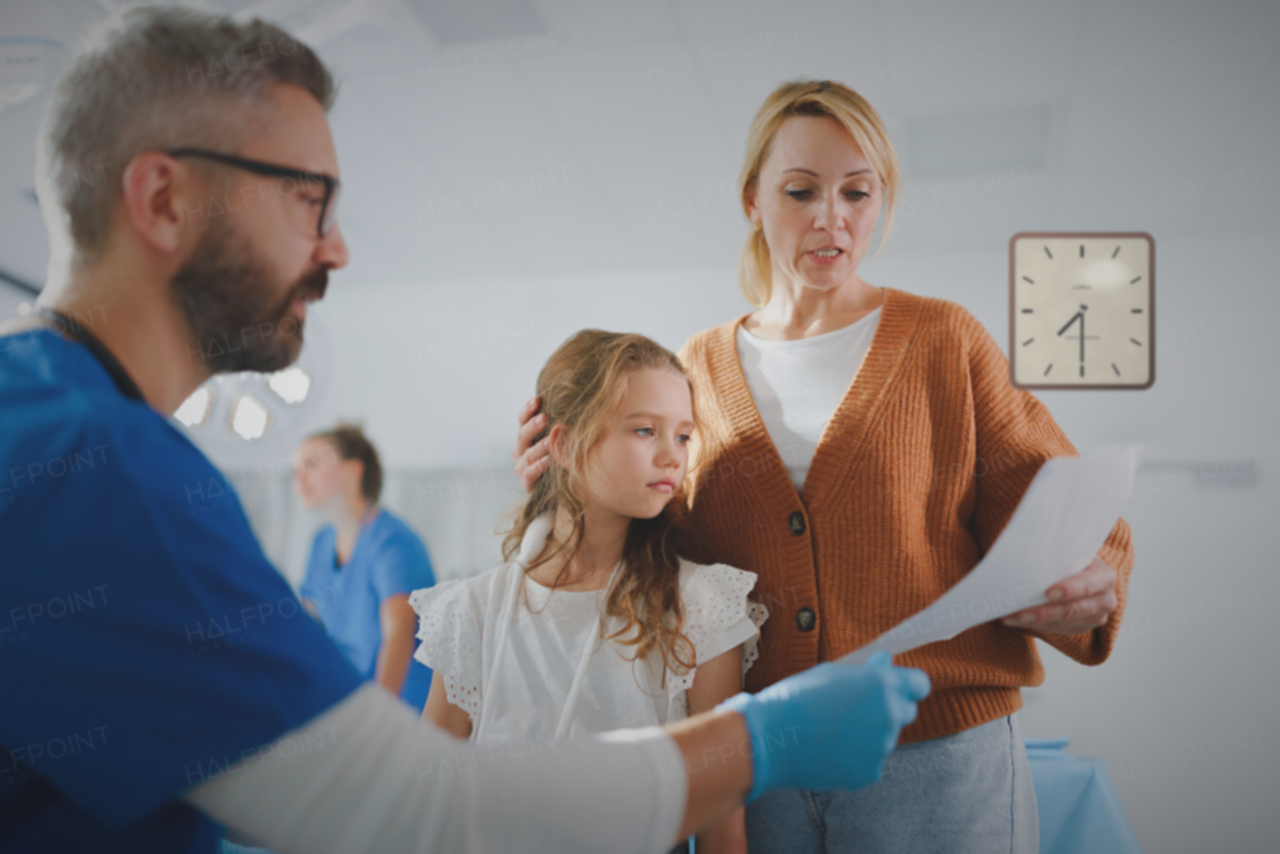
7:30
